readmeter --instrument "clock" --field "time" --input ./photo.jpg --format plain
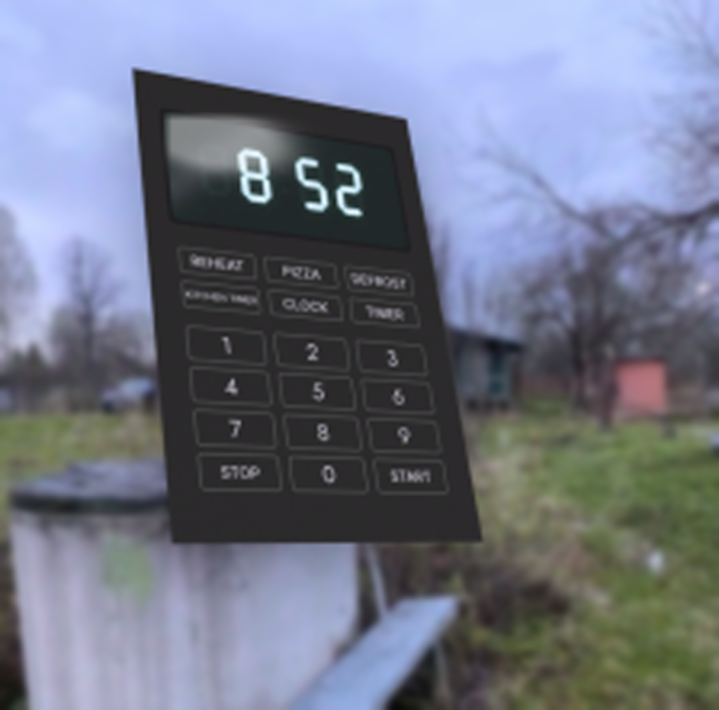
8:52
